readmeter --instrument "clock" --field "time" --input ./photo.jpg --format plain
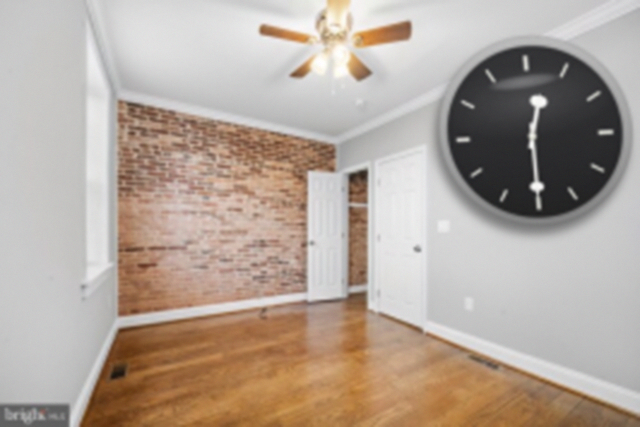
12:30
